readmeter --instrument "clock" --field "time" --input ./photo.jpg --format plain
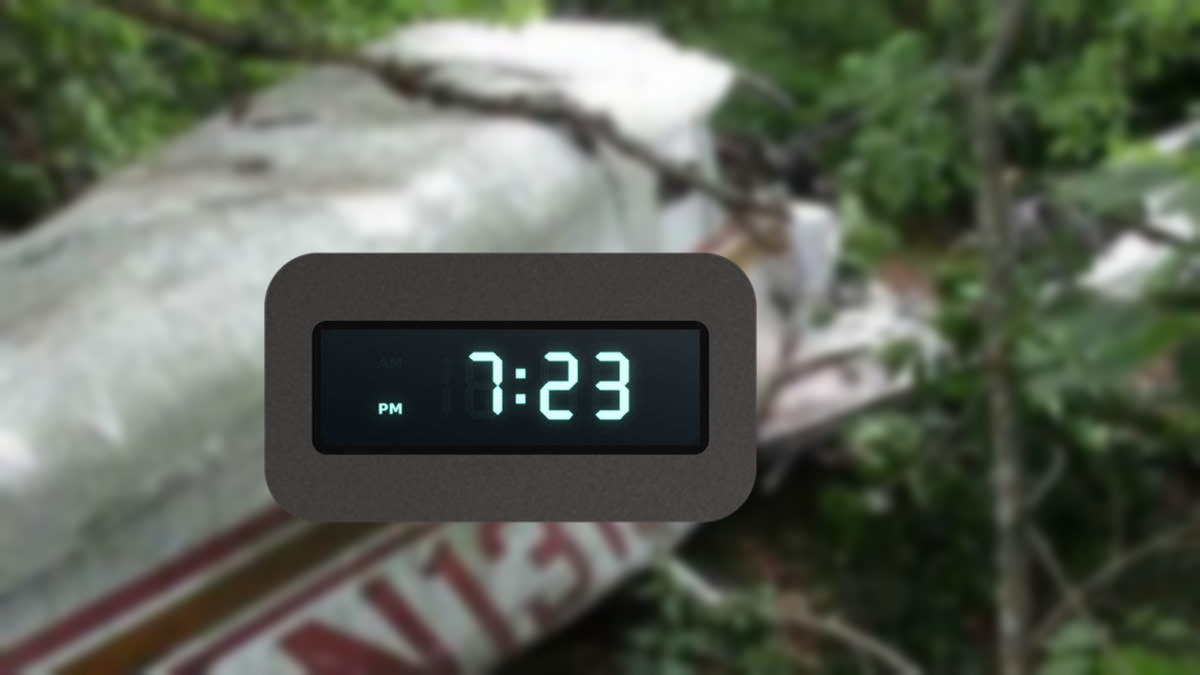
7:23
